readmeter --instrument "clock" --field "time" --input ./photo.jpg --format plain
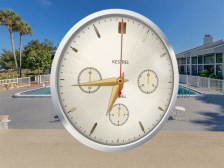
6:44
